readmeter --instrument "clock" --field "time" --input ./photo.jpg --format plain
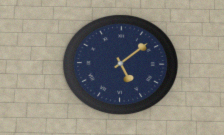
5:08
